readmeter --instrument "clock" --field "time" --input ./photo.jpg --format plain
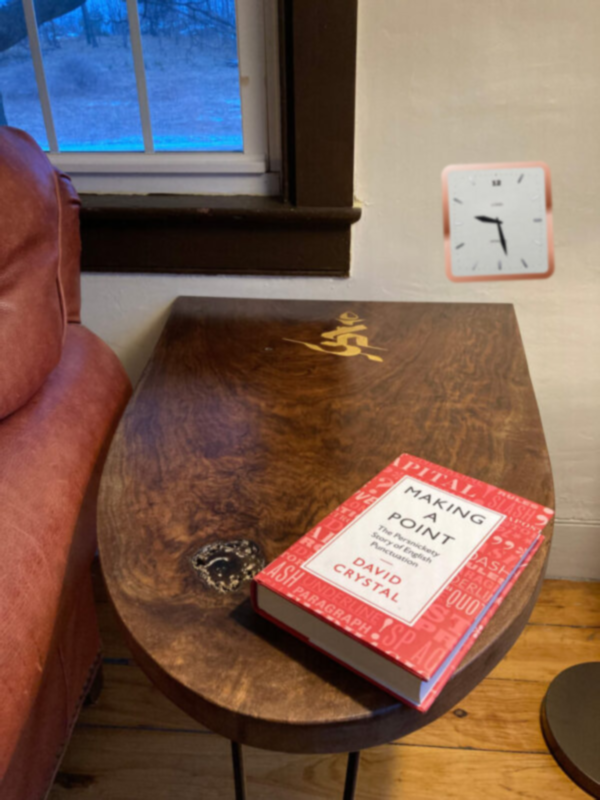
9:28
